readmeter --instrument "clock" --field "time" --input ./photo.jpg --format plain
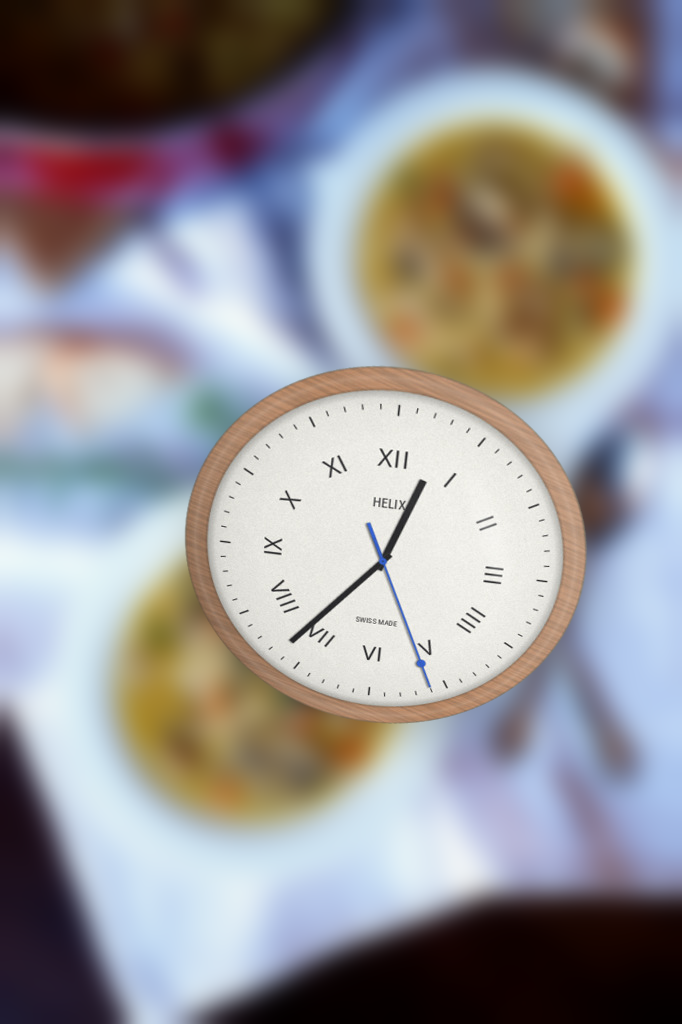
12:36:26
